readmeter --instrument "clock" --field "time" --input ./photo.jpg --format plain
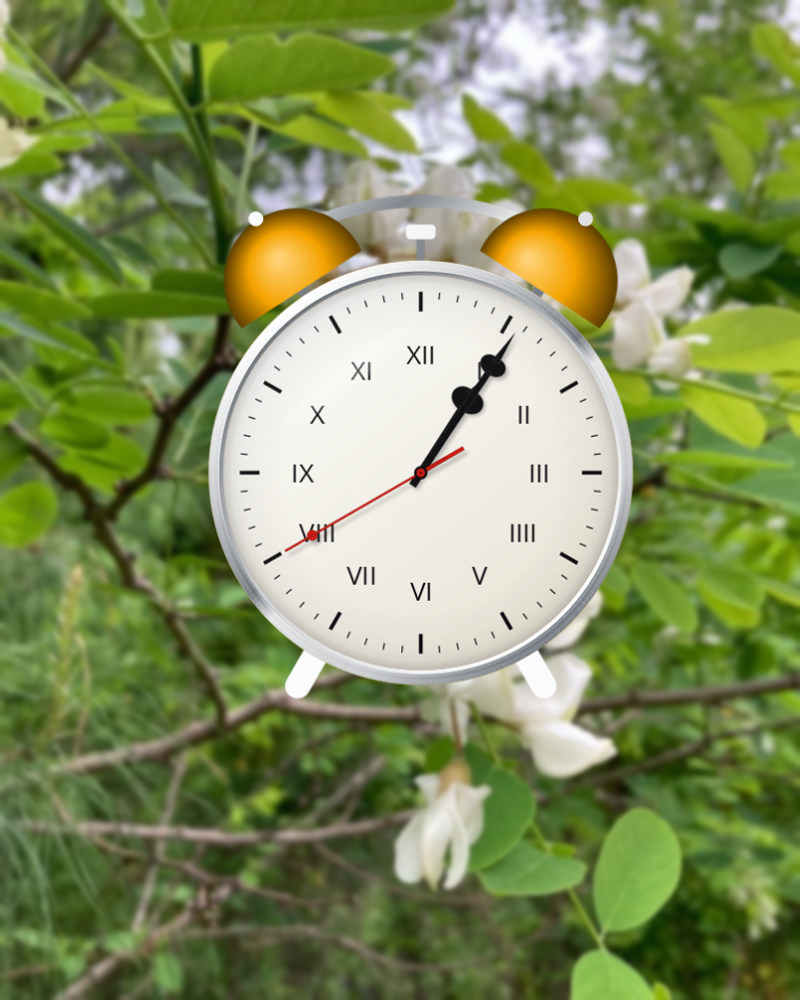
1:05:40
